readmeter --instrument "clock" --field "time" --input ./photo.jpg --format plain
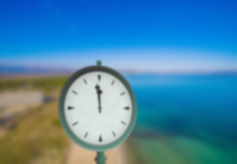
11:59
